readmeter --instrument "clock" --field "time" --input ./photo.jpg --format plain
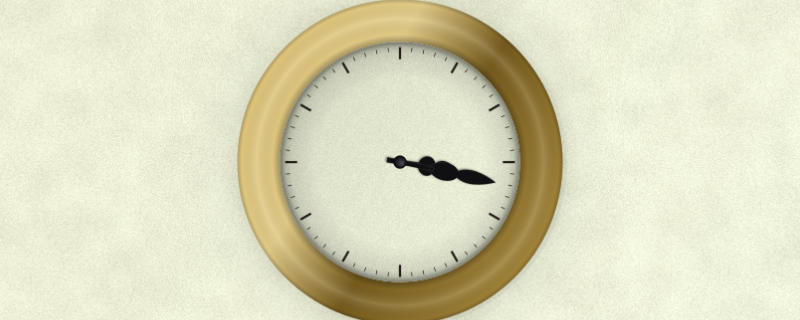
3:17
